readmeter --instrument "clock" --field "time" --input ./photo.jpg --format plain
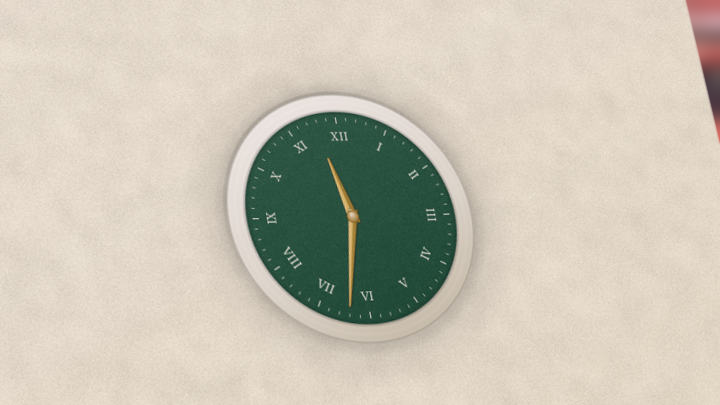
11:32
